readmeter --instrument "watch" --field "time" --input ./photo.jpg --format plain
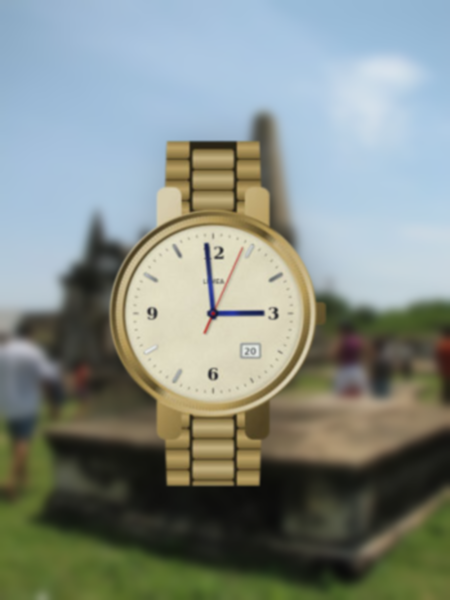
2:59:04
